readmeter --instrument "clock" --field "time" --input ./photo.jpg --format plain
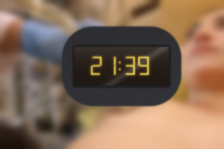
21:39
